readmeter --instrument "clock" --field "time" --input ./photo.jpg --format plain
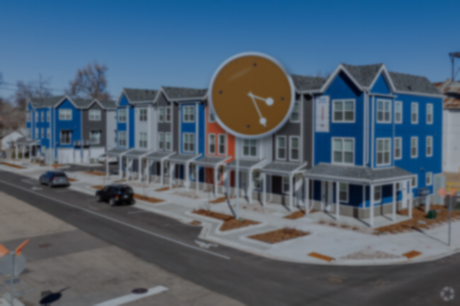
3:25
